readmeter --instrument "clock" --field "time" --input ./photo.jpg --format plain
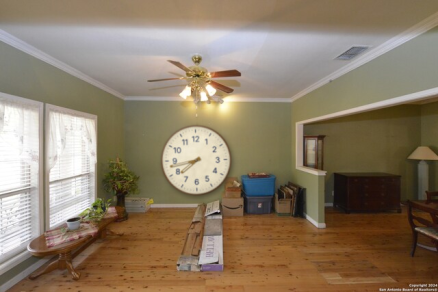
7:43
